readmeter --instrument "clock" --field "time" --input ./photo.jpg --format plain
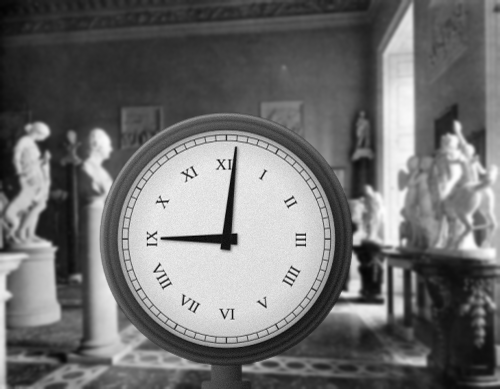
9:01
